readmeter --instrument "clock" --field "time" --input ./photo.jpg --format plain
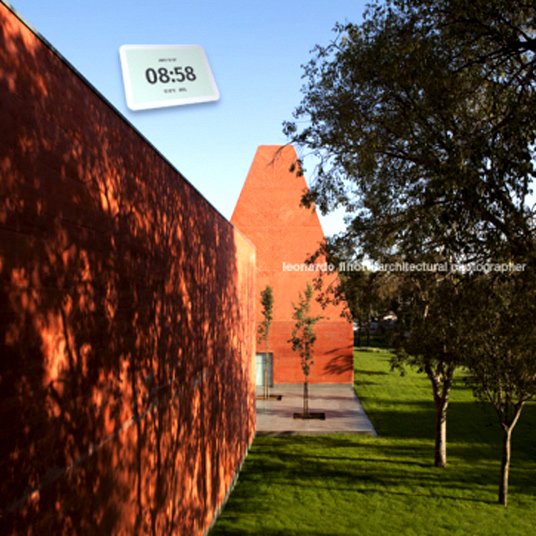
8:58
